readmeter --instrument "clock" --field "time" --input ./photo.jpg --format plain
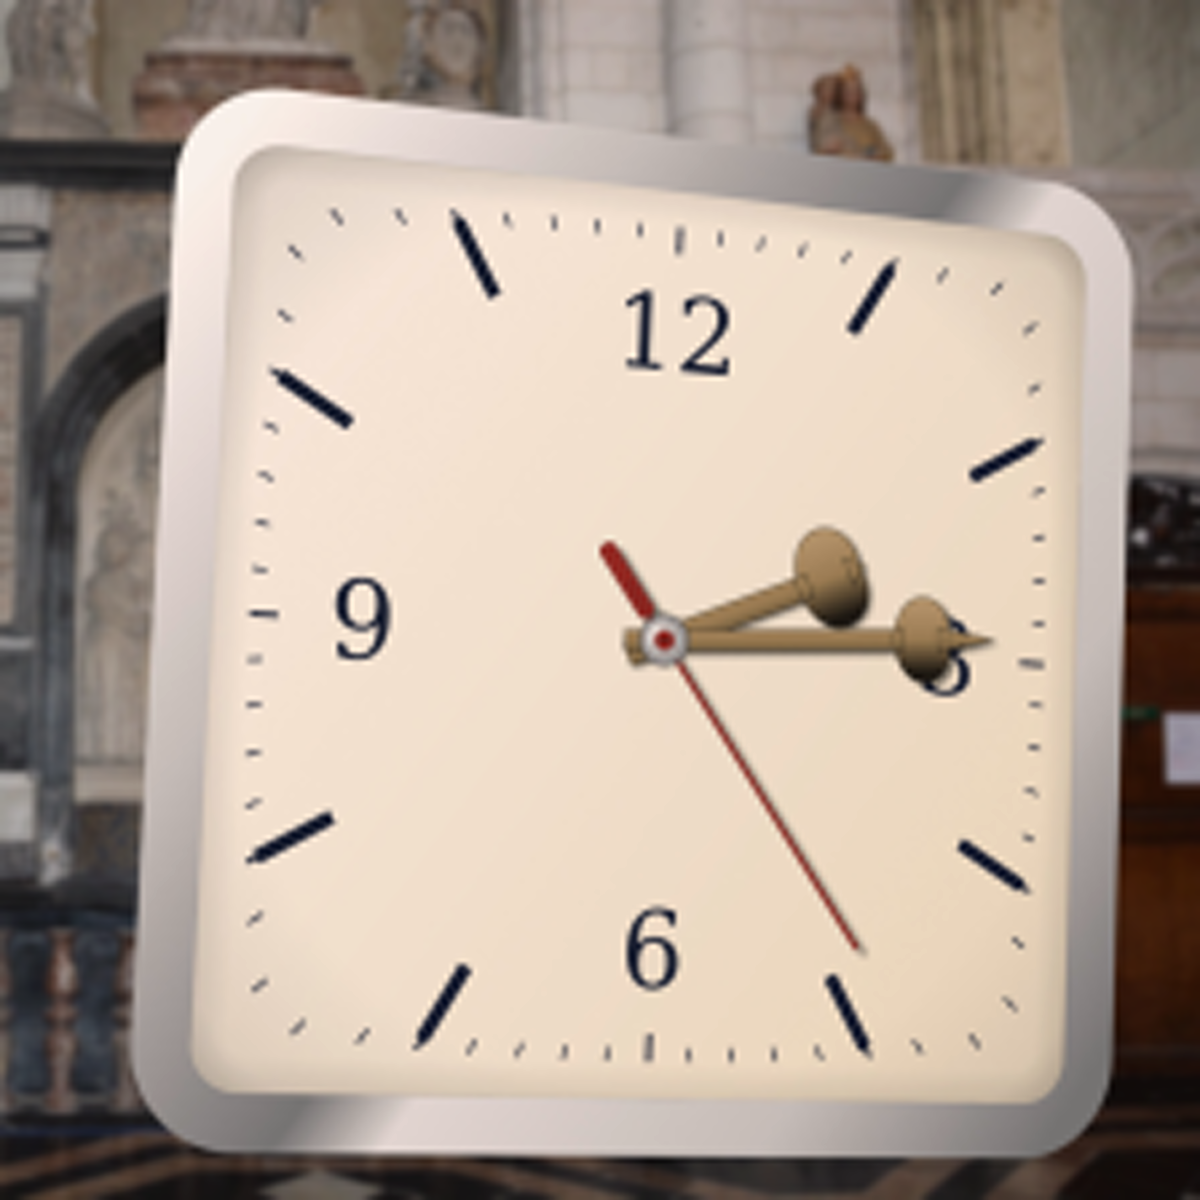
2:14:24
